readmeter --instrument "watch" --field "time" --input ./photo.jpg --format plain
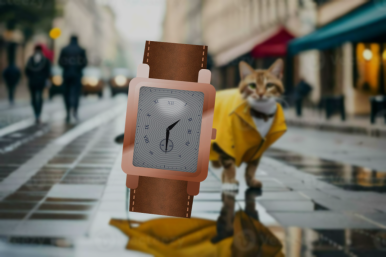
1:30
